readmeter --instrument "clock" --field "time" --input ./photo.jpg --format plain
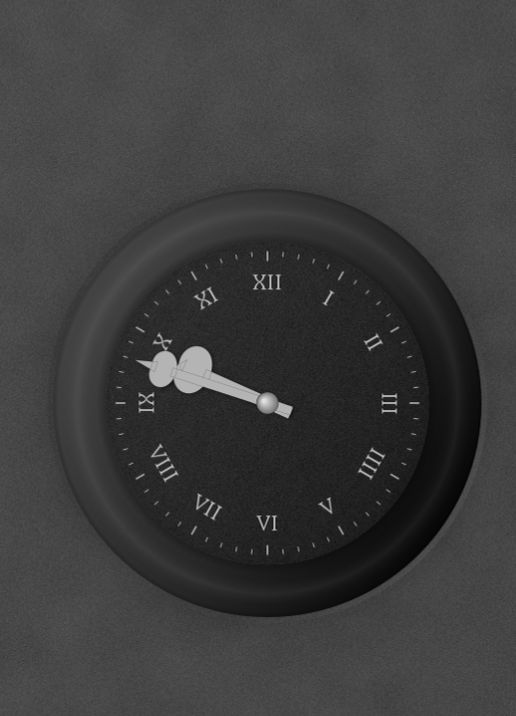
9:48
